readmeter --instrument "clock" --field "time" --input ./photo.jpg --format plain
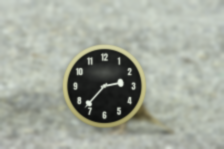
2:37
